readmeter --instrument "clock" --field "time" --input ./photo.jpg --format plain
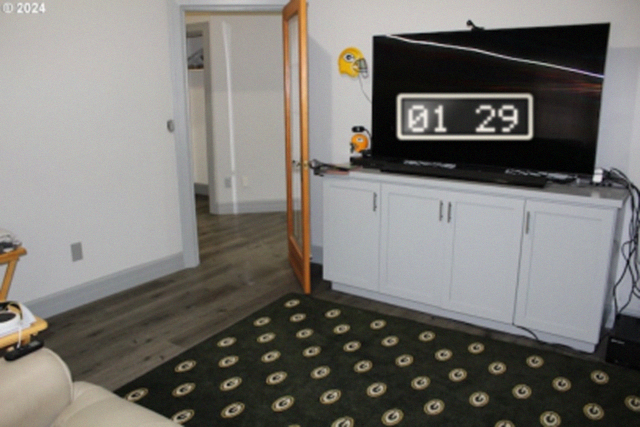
1:29
